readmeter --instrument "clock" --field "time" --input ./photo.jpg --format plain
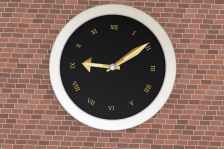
9:09
